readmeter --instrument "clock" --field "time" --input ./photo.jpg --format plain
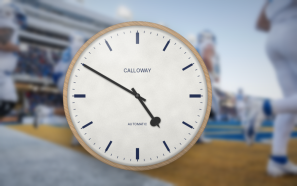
4:50
